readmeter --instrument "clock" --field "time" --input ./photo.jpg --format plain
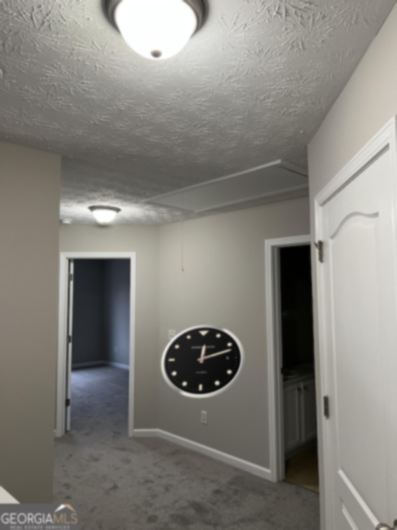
12:12
